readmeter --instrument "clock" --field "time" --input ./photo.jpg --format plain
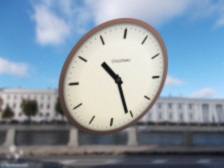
10:26
